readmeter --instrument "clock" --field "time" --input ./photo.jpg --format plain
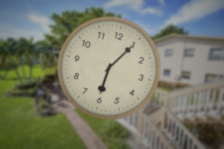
6:05
